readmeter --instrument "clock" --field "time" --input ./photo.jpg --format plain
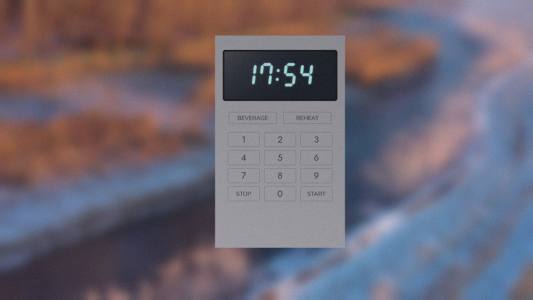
17:54
